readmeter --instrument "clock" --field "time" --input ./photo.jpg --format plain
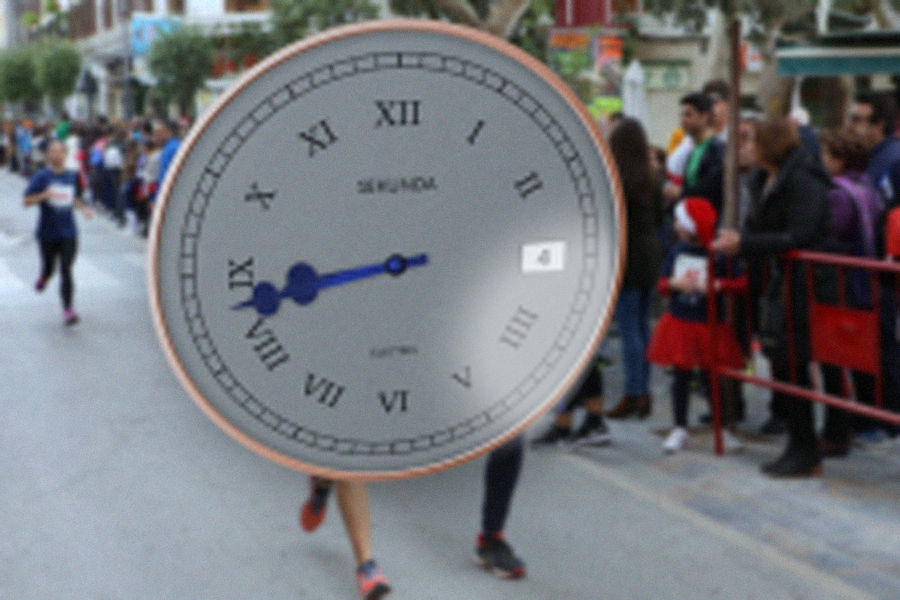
8:43
